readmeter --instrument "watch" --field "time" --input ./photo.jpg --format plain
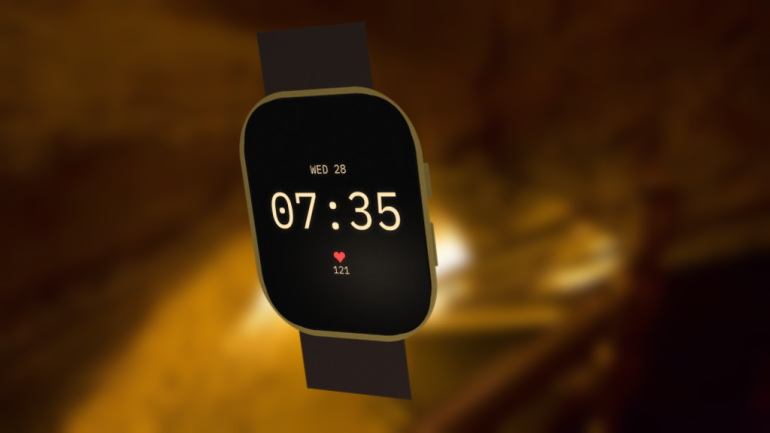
7:35
